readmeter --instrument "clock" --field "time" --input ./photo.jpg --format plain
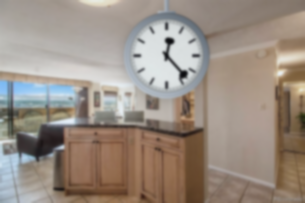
12:23
